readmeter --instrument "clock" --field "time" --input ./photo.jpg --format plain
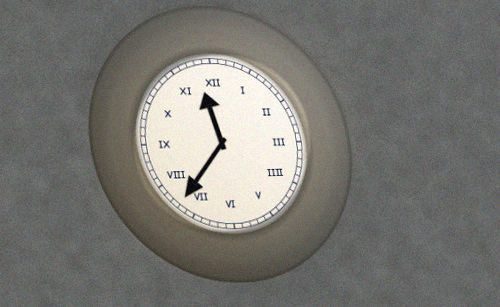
11:37
